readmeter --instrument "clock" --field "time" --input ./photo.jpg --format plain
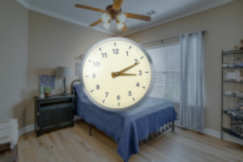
3:11
